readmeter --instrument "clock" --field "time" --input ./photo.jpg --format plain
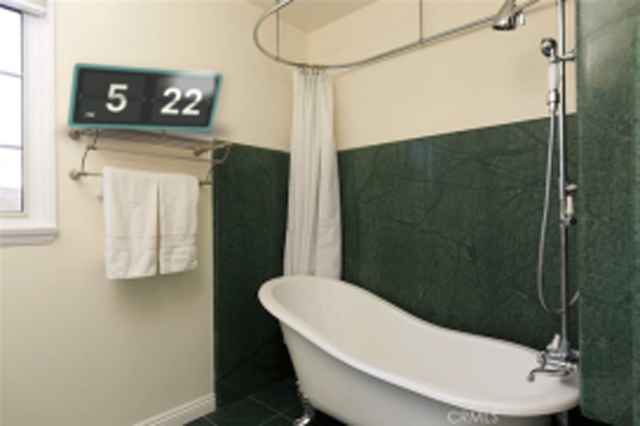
5:22
